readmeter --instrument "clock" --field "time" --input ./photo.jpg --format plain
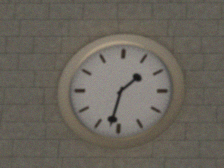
1:32
